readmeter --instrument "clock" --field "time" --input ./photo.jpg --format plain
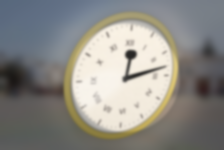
12:13
